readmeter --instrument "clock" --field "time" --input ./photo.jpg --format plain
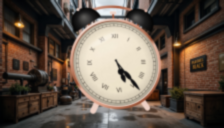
5:24
